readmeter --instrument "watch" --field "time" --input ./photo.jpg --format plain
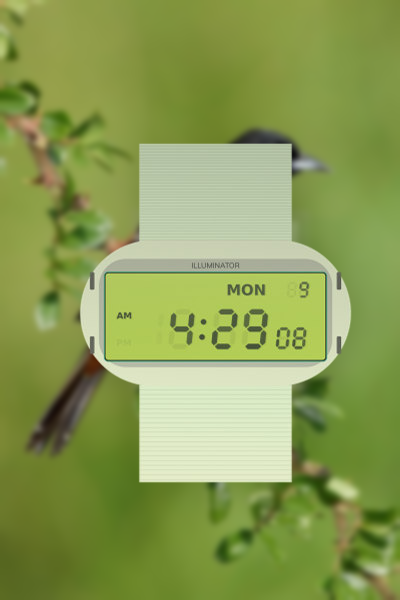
4:29:08
